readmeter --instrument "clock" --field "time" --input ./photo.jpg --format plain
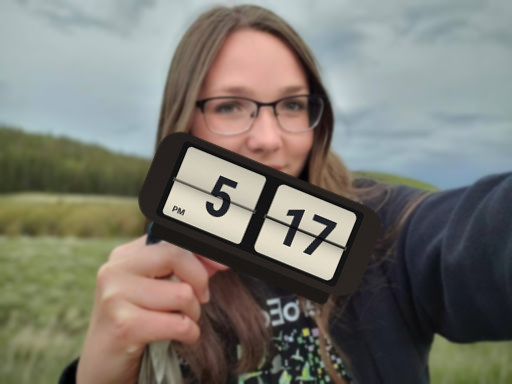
5:17
